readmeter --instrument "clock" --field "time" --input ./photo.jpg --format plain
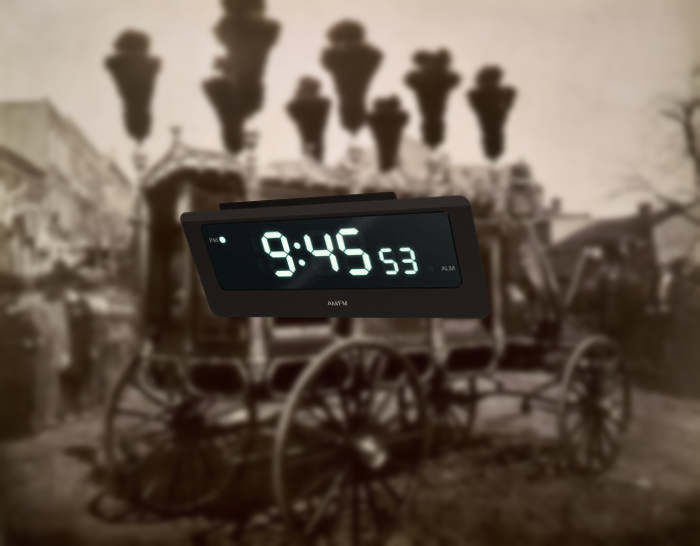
9:45:53
